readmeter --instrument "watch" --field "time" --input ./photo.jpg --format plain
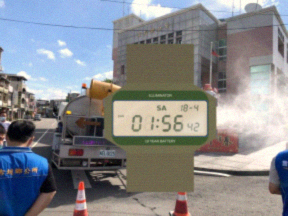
1:56
